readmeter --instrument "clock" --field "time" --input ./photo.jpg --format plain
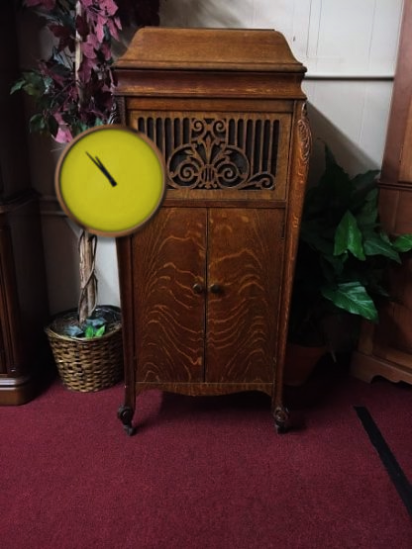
10:53
